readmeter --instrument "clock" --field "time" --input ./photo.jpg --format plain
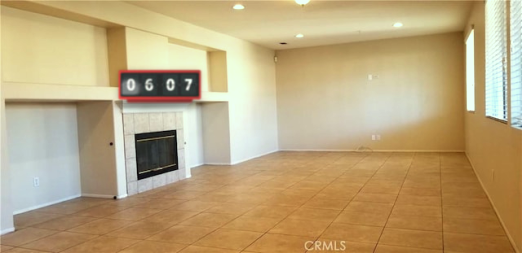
6:07
